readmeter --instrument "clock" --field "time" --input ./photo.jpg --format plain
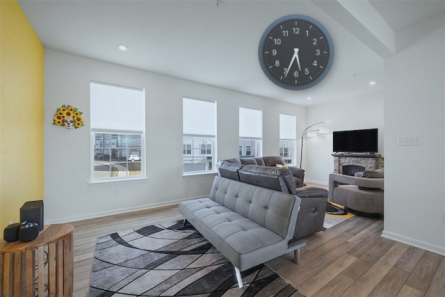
5:34
